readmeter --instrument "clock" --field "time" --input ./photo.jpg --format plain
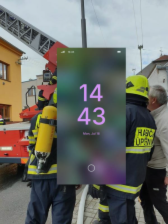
14:43
